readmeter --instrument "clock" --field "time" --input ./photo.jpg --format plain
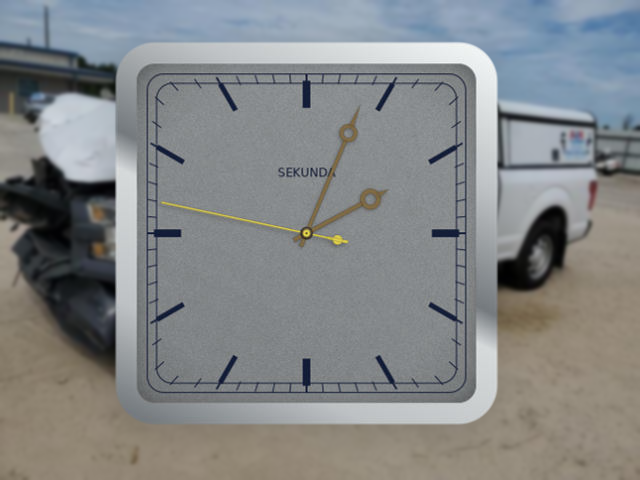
2:03:47
